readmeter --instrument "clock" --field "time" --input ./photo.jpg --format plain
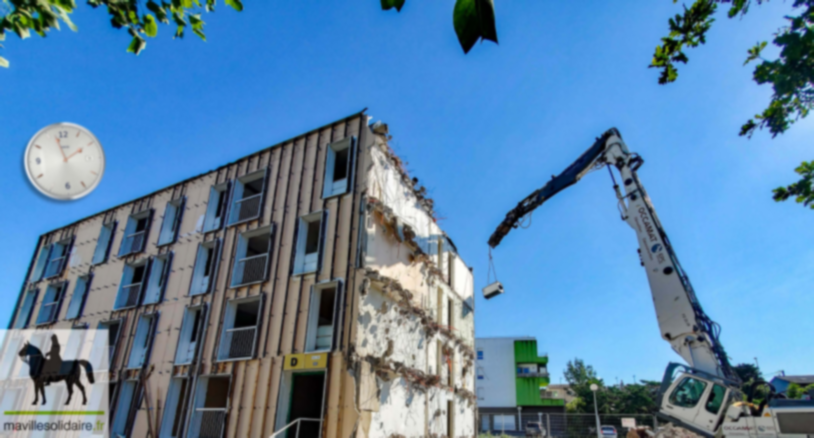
1:57
